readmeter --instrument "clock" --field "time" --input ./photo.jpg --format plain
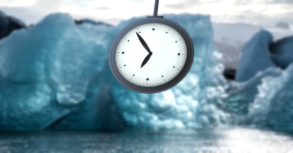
6:54
